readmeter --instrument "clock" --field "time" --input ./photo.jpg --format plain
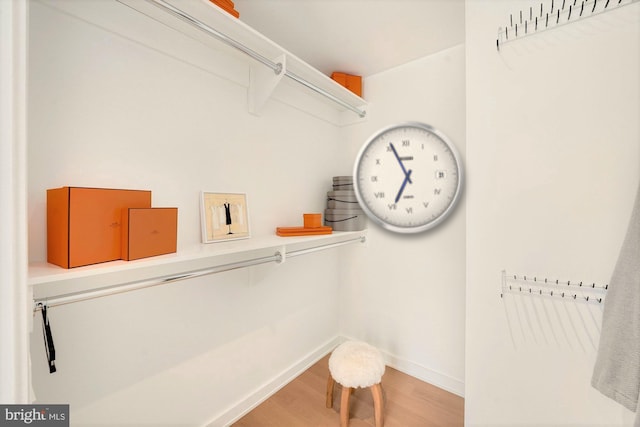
6:56
